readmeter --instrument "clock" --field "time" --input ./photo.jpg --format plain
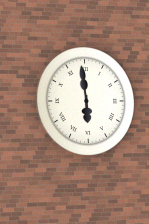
5:59
